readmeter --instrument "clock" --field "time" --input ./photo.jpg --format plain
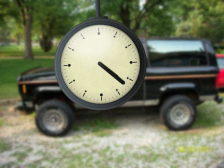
4:22
